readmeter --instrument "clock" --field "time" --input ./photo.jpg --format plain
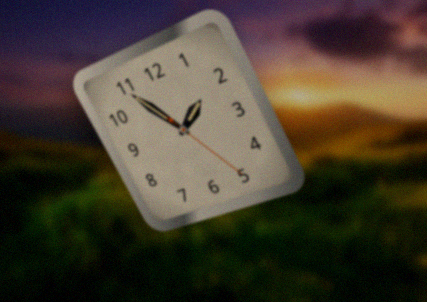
1:54:25
